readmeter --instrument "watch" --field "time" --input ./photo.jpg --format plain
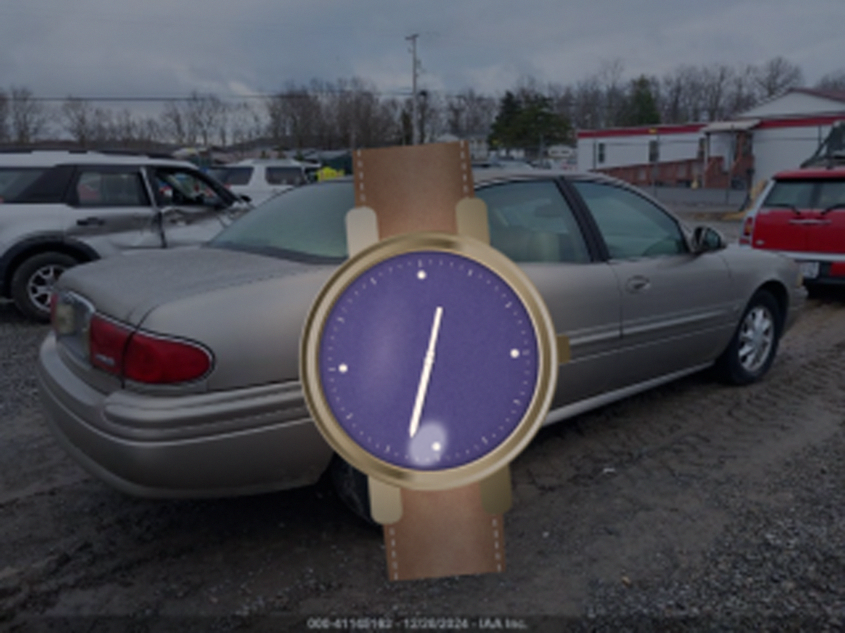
12:33
